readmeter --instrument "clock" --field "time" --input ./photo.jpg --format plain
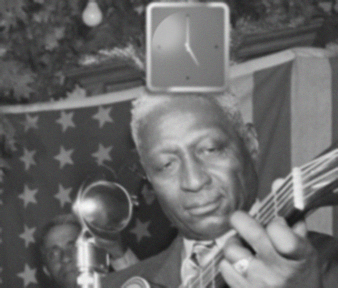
5:00
